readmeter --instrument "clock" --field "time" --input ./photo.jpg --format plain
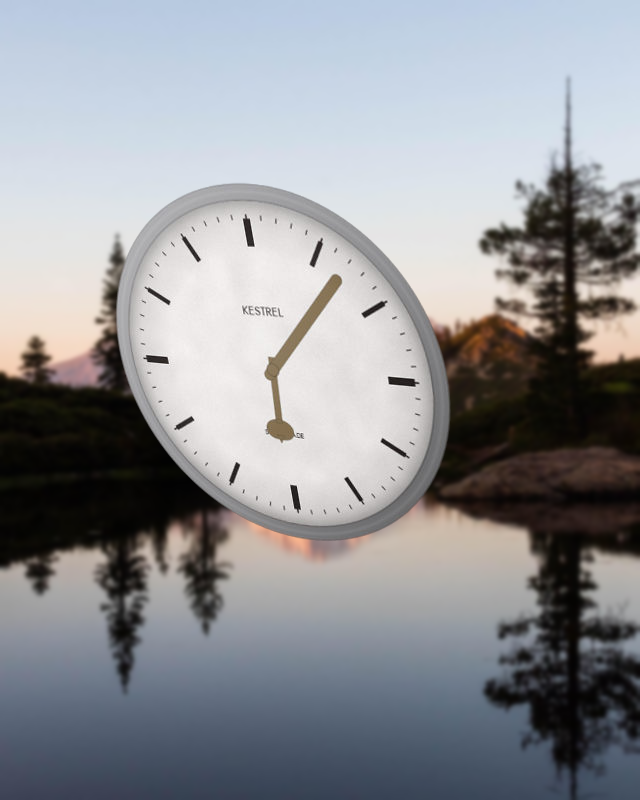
6:07
